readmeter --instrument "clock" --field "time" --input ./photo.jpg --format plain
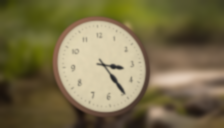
3:25
